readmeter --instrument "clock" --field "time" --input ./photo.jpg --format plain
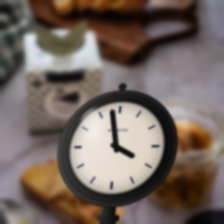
3:58
